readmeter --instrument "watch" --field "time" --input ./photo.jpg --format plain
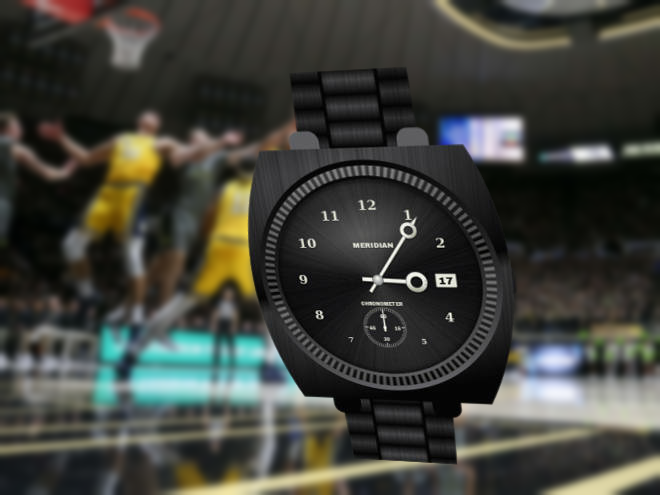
3:06
